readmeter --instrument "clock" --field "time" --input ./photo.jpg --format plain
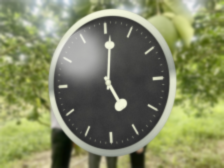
5:01
